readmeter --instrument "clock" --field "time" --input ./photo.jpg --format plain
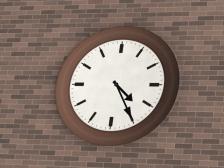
4:25
